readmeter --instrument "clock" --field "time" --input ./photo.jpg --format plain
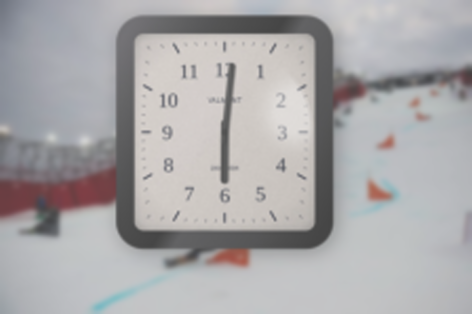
6:01
